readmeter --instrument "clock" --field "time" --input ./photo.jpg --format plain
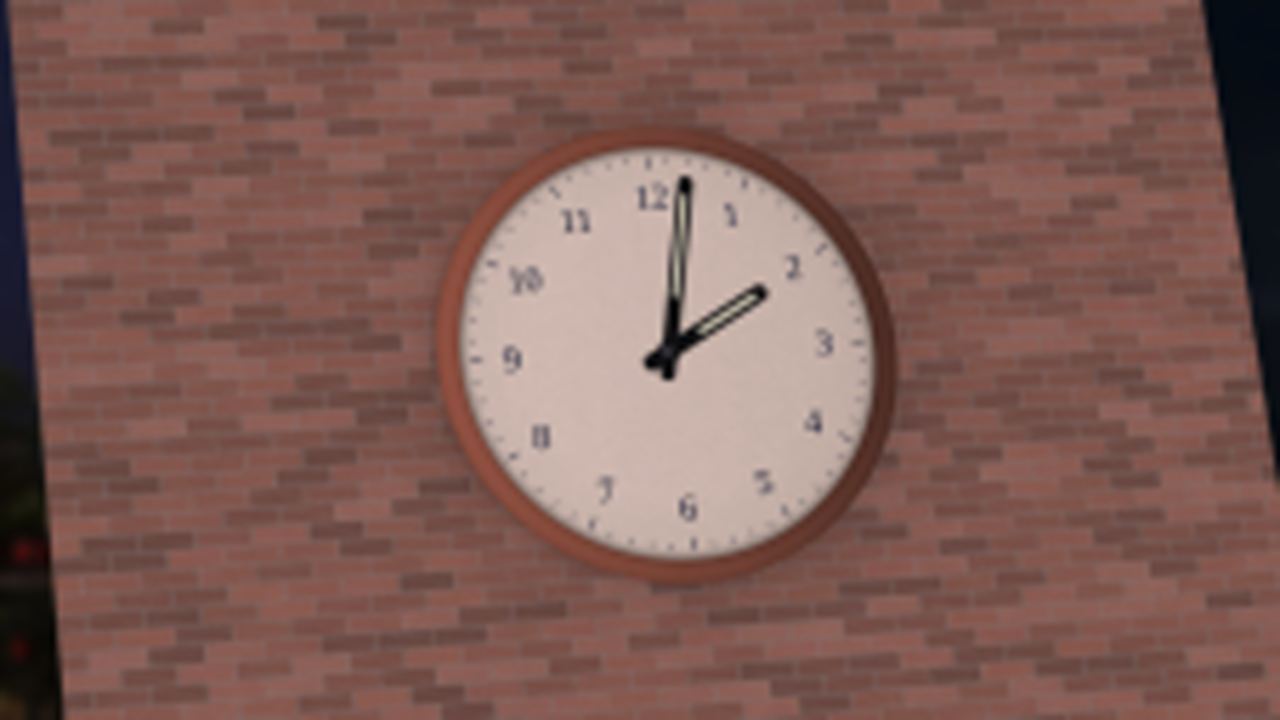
2:02
